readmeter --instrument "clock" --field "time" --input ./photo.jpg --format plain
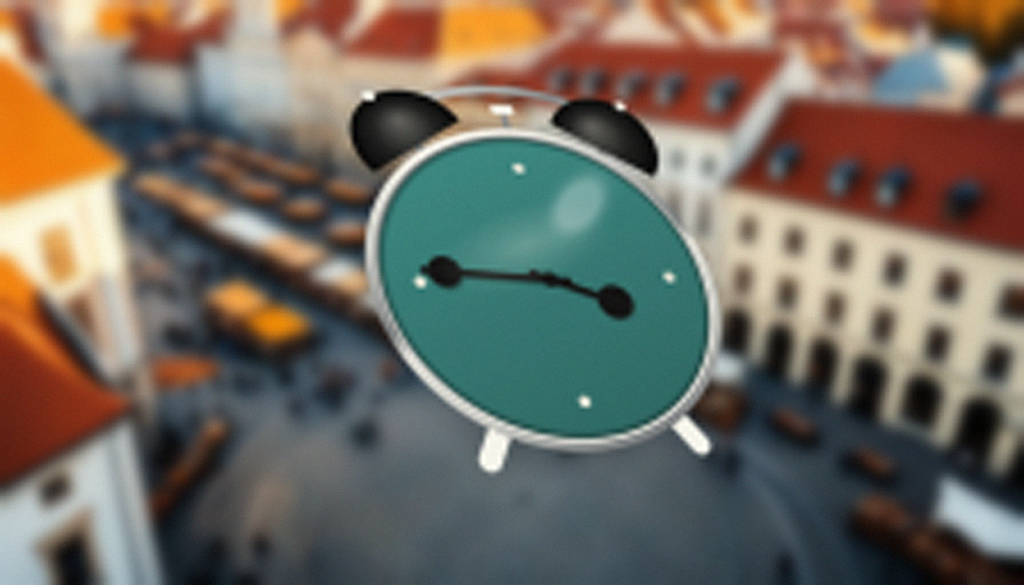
3:46
